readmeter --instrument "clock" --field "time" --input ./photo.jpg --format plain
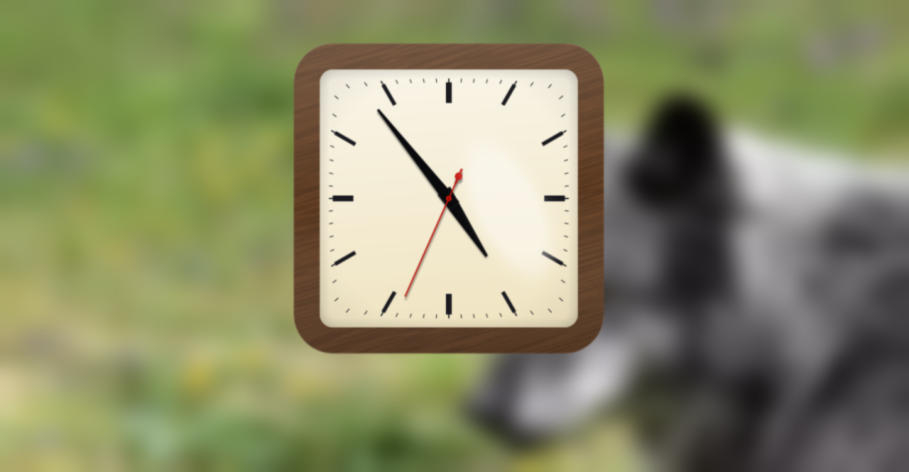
4:53:34
